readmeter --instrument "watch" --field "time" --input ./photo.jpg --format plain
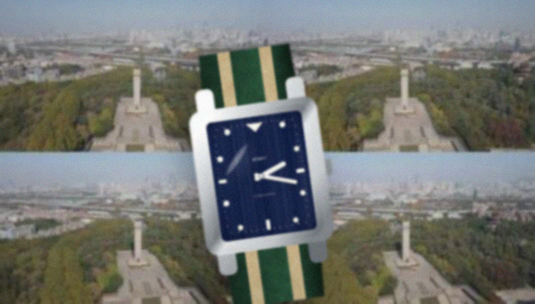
2:18
